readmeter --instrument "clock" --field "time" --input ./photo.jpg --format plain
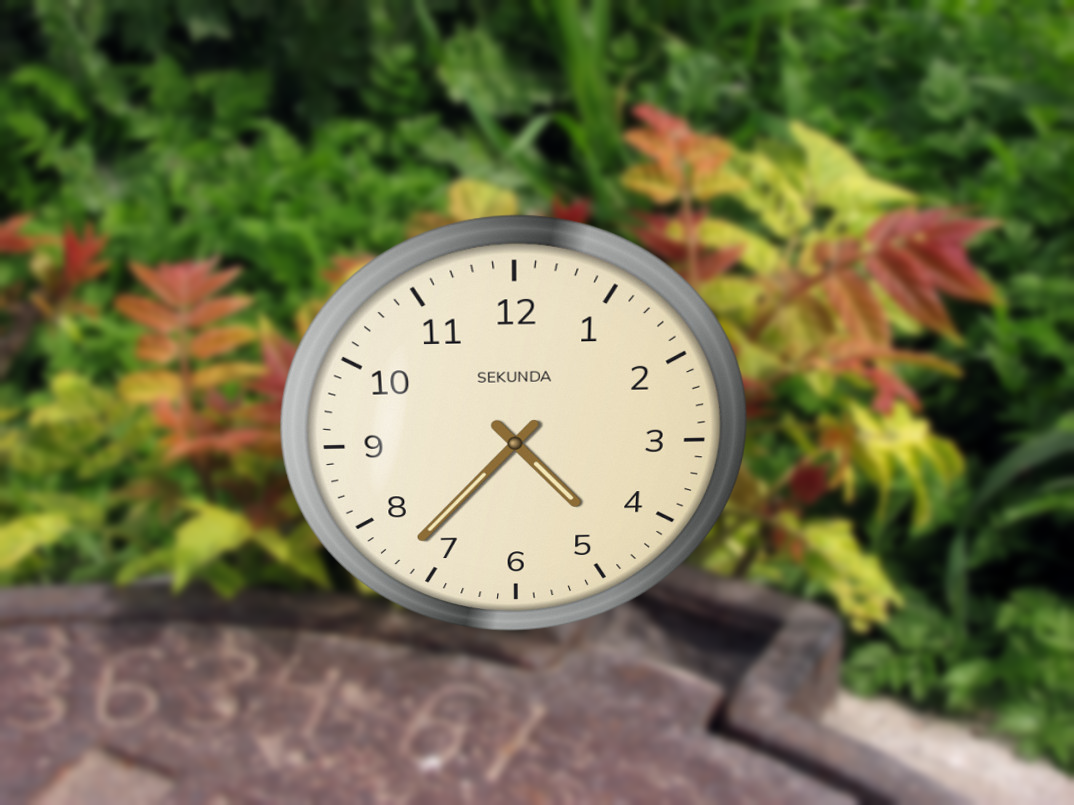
4:37
